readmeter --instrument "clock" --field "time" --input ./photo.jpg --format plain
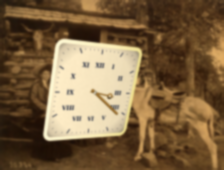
3:21
